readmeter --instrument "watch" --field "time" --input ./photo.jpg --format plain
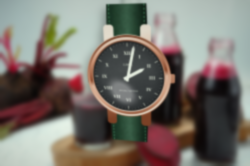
2:02
